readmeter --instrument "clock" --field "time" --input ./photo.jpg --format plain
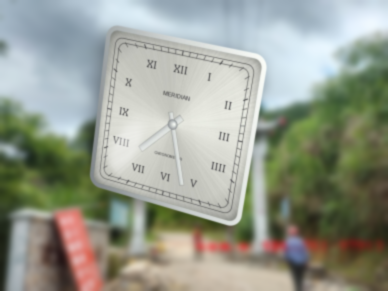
7:27
